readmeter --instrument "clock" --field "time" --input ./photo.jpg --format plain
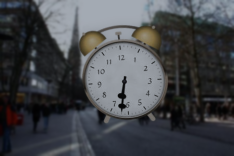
6:32
